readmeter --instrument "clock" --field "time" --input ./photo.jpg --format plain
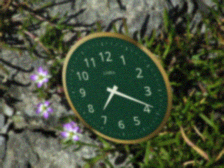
7:19
